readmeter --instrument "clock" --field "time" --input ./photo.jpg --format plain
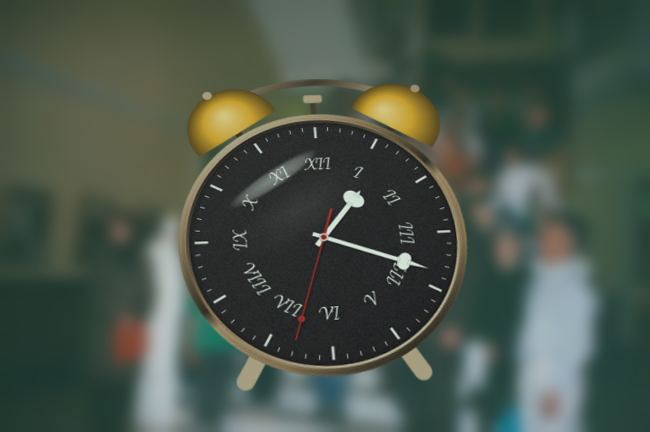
1:18:33
